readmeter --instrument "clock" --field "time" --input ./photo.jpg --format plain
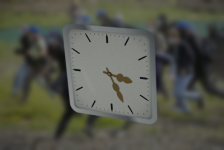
3:26
